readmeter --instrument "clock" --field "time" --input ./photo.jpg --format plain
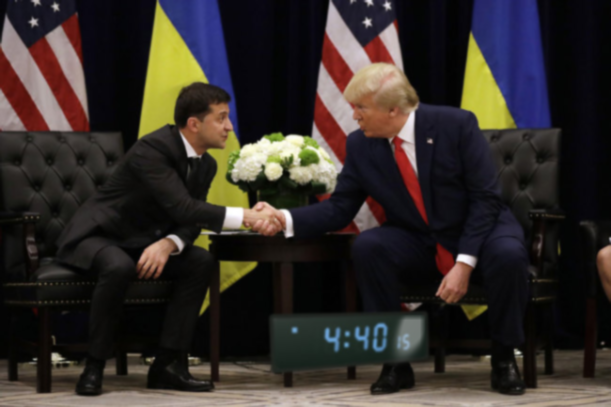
4:40:15
